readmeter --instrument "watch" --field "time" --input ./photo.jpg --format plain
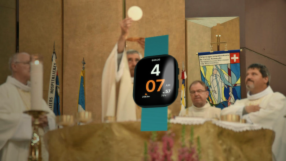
4:07
